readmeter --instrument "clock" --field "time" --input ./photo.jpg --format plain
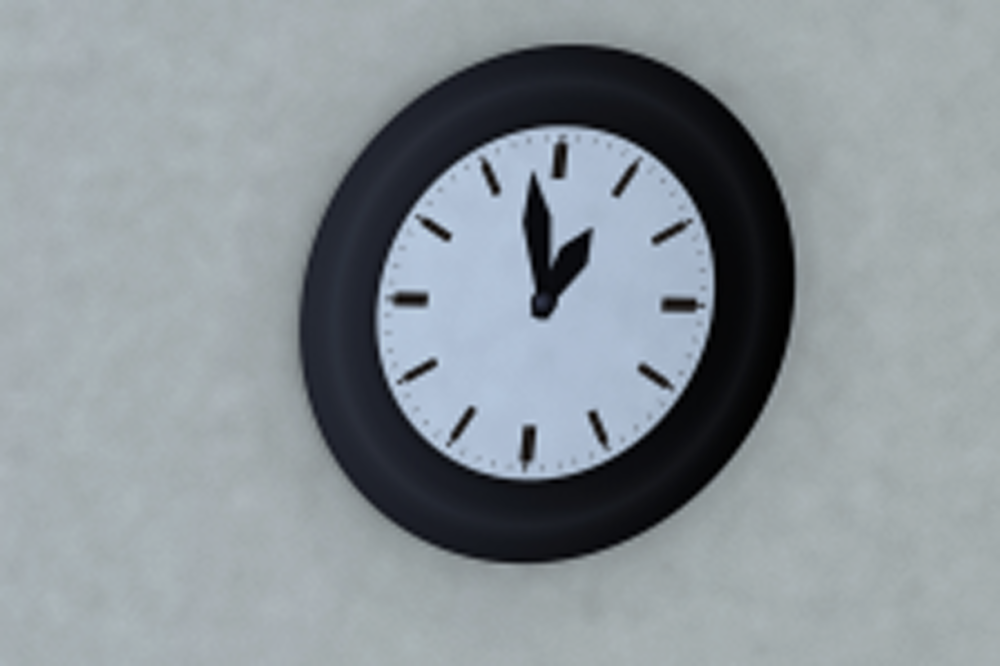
12:58
